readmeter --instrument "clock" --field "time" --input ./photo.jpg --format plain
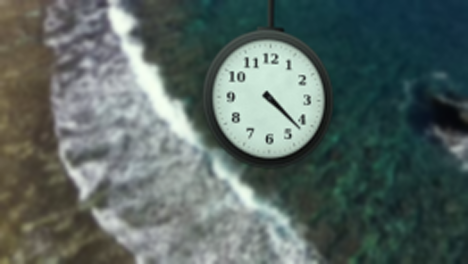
4:22
